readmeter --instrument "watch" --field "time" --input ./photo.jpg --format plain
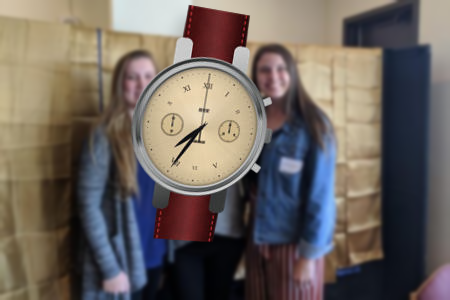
7:35
